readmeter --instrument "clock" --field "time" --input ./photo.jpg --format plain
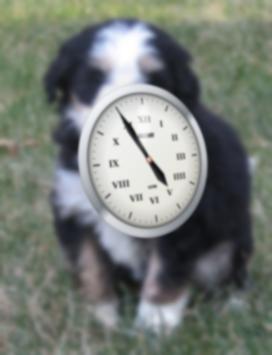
4:55
